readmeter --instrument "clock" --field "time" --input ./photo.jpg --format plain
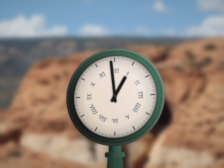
12:59
